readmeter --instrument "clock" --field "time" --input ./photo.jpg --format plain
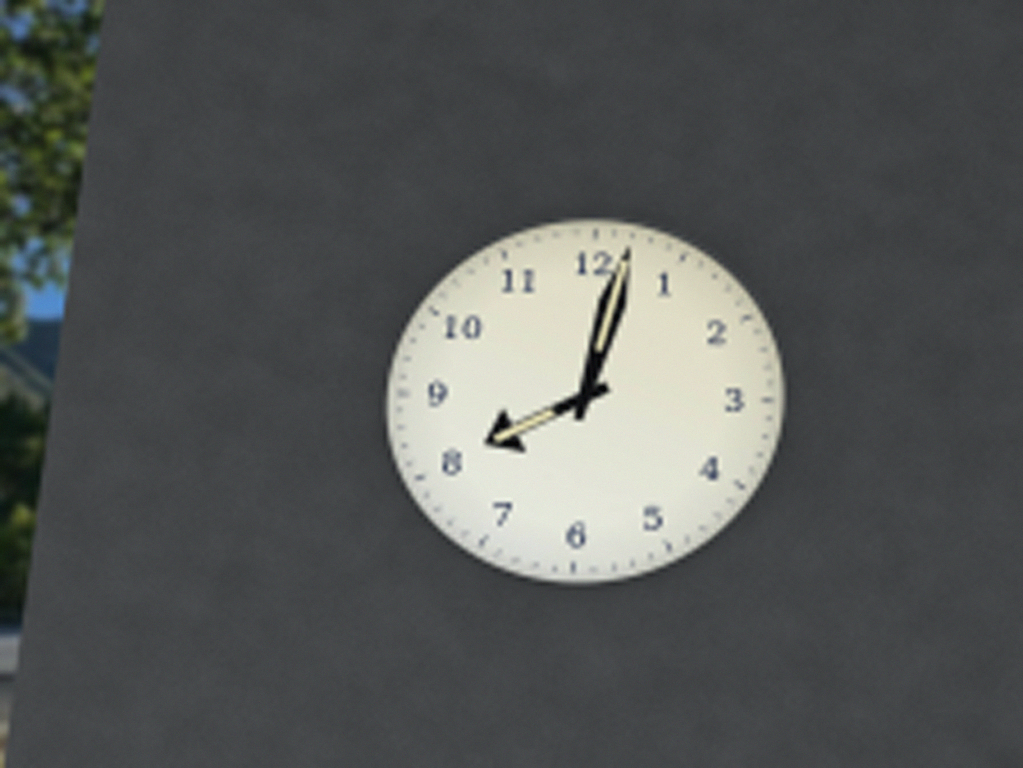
8:02
